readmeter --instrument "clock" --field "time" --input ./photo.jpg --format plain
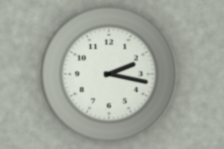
2:17
